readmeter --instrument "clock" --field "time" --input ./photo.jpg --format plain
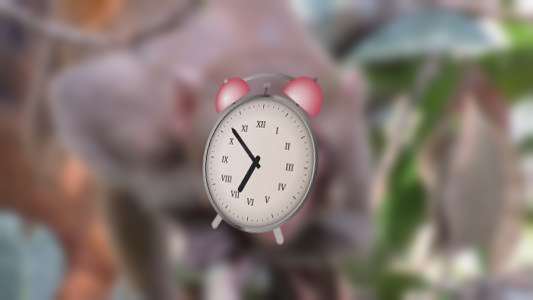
6:52
